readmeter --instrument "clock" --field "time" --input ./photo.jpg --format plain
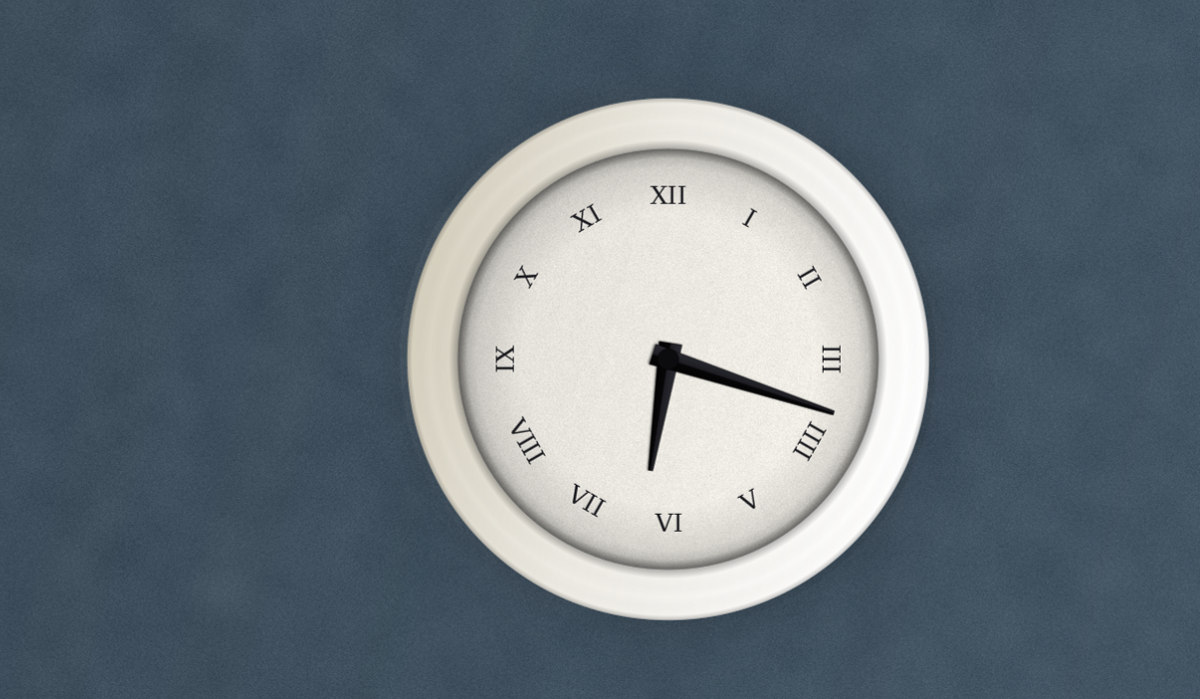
6:18
